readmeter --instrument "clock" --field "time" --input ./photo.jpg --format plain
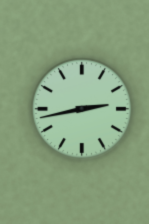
2:43
